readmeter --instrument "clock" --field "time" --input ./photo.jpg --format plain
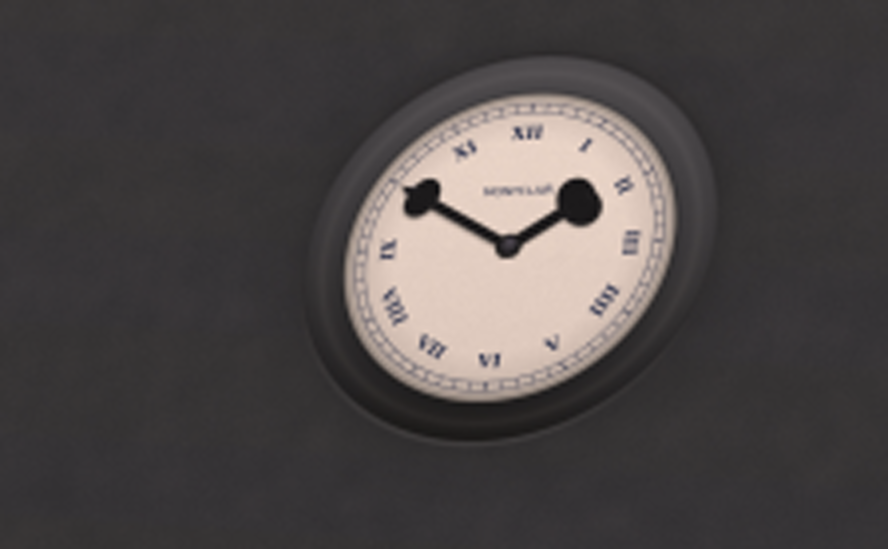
1:50
